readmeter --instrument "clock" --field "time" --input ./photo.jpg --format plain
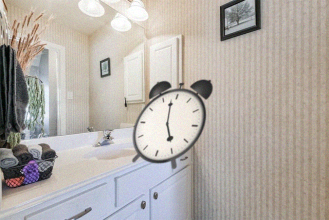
4:58
